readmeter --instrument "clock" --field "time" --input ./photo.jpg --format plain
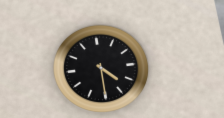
4:30
